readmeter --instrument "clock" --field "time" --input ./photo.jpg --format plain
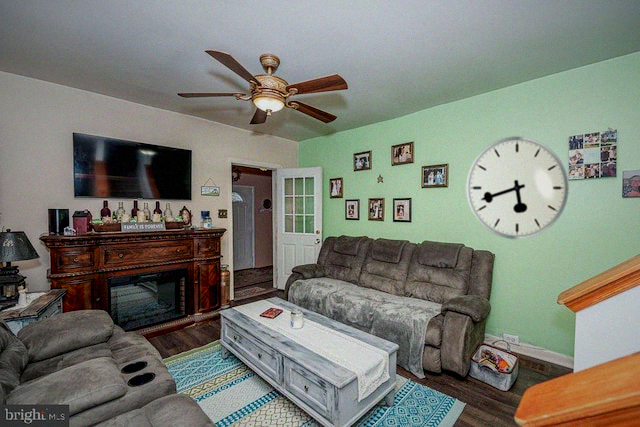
5:42
